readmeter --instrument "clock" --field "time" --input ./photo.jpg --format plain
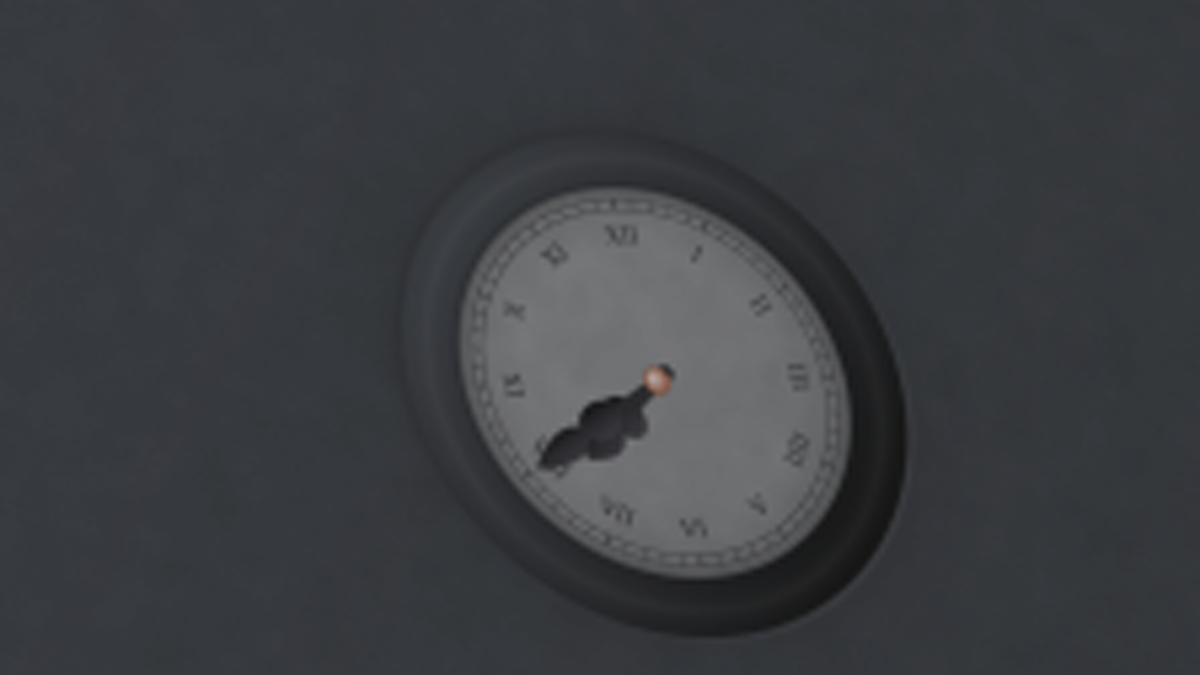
7:40
